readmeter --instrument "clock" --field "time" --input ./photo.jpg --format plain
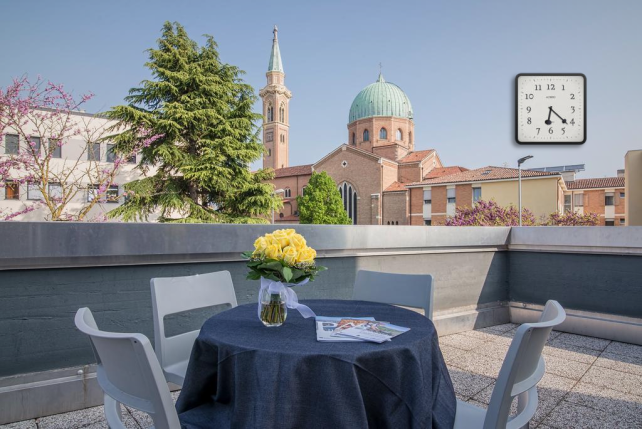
6:22
